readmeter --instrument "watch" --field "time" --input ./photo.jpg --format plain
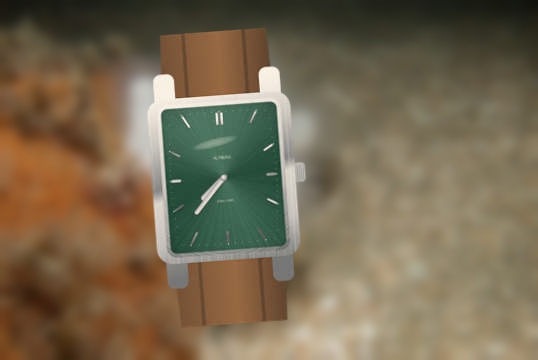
7:37
